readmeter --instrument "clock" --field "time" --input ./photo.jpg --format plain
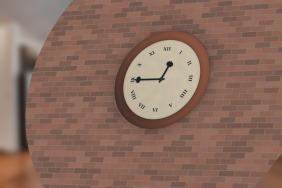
12:45
